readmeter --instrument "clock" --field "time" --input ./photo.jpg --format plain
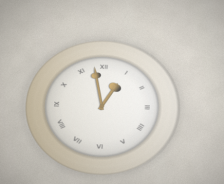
12:58
